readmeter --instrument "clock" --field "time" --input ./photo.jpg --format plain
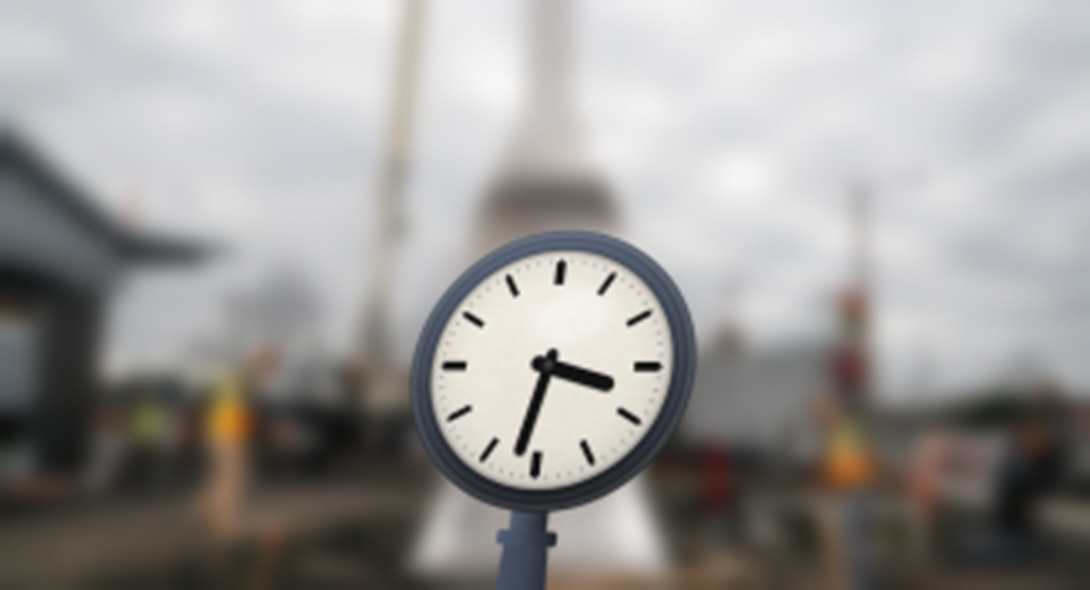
3:32
